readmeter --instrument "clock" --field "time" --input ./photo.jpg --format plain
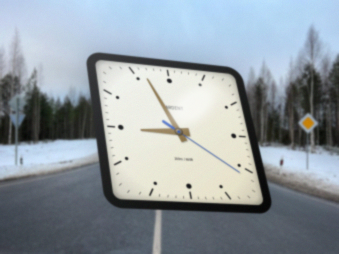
8:56:21
